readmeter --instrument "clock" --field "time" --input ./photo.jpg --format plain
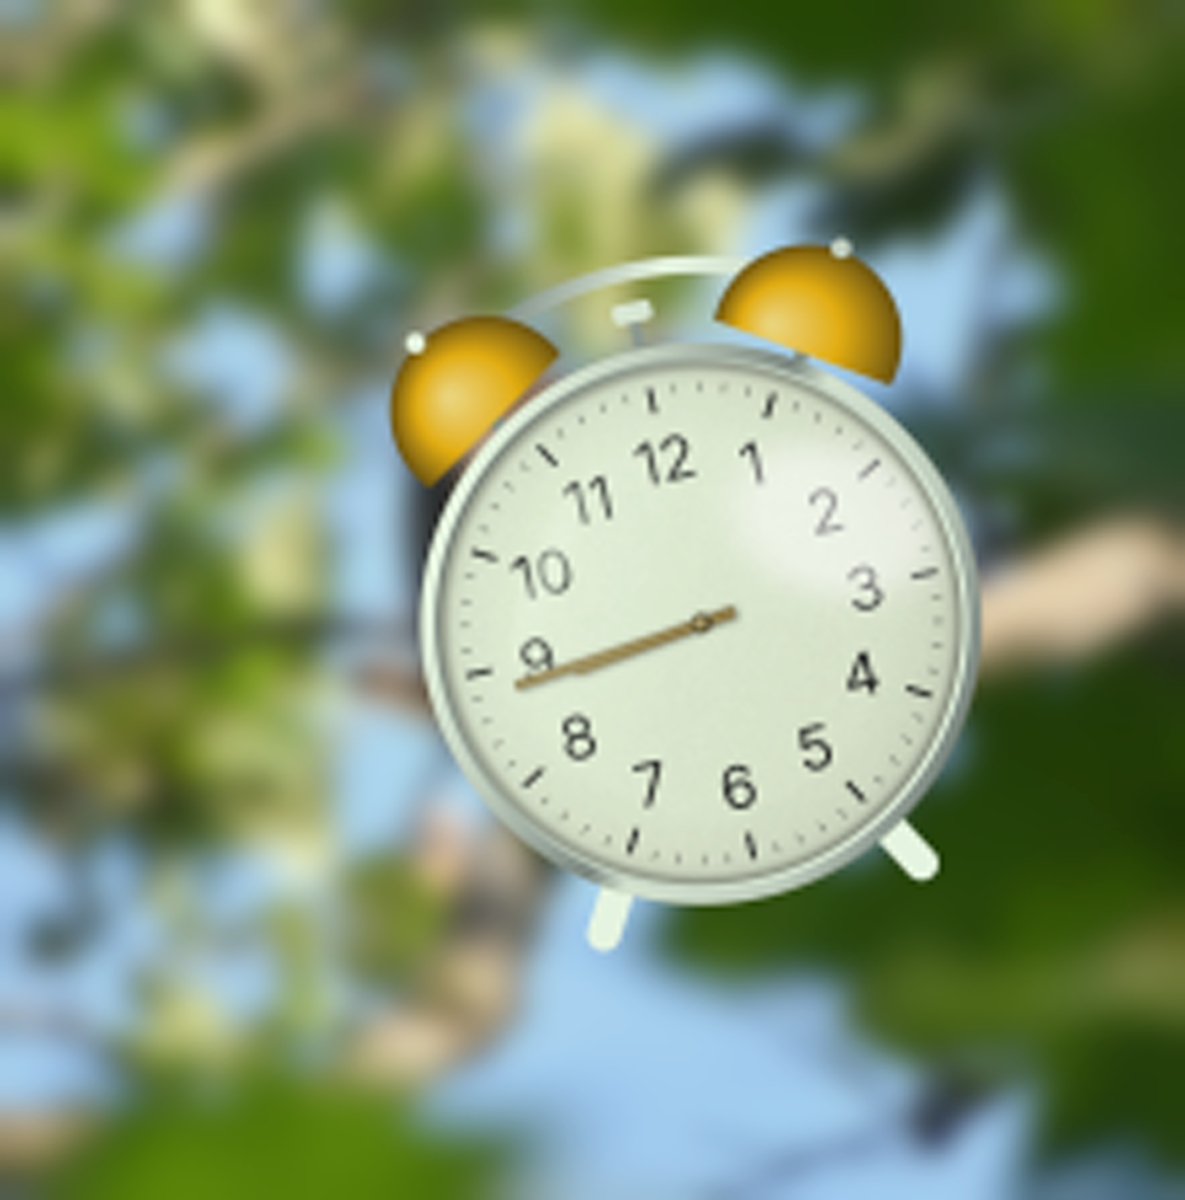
8:44
